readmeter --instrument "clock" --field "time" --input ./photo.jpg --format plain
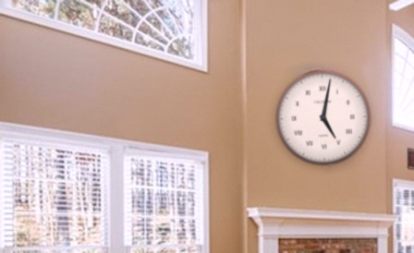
5:02
